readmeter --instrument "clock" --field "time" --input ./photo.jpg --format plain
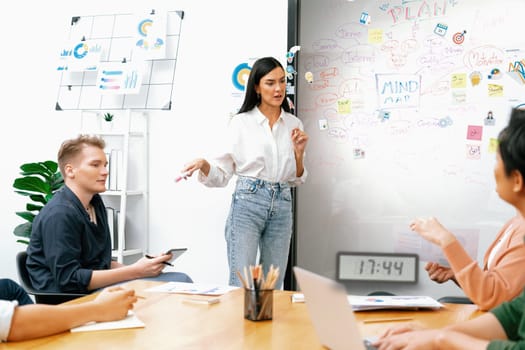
17:44
